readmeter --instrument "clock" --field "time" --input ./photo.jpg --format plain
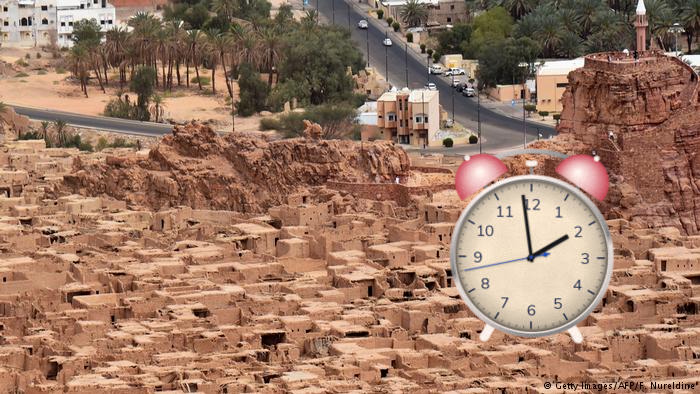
1:58:43
